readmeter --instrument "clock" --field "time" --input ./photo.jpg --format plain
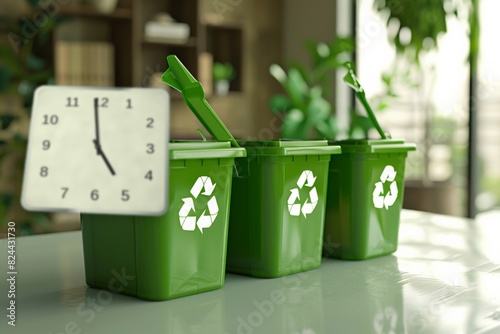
4:59
